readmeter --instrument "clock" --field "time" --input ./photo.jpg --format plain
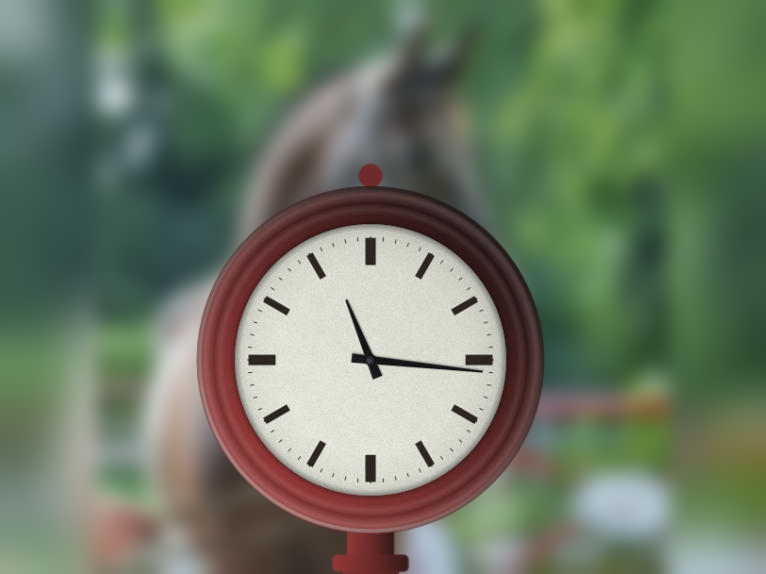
11:16
